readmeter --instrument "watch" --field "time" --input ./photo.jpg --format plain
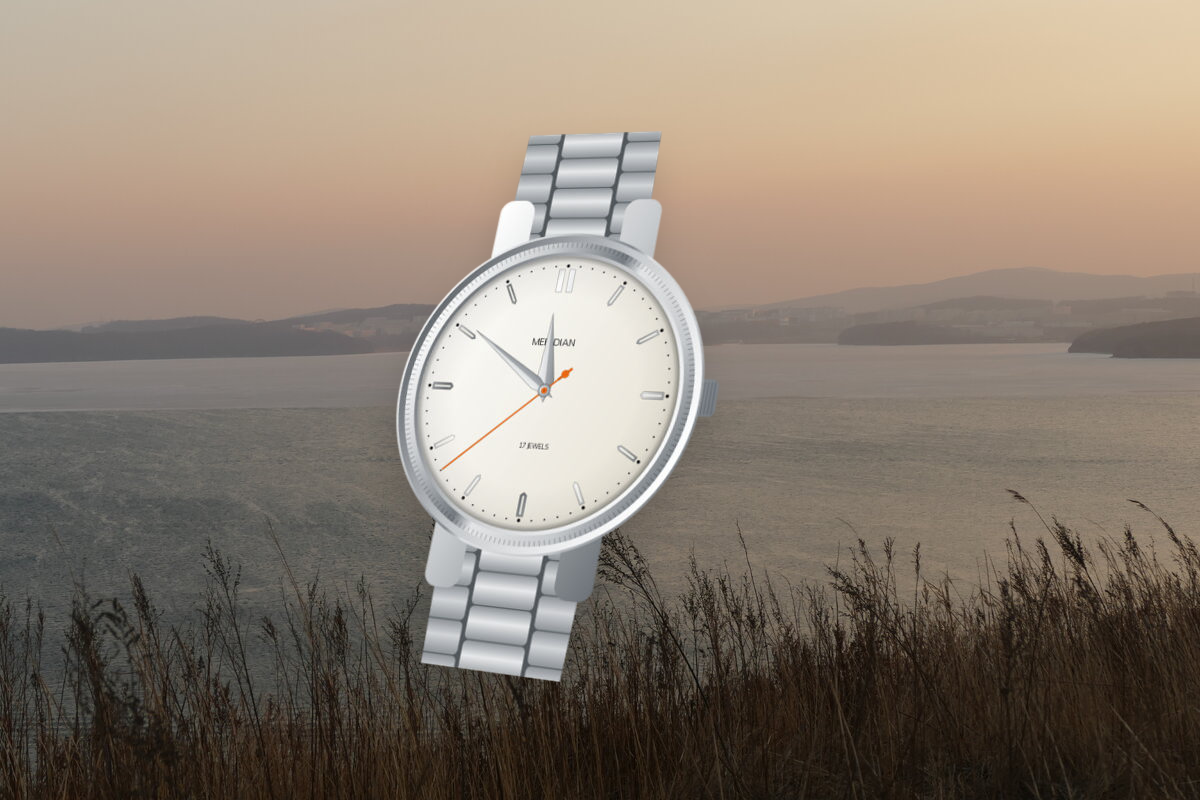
11:50:38
